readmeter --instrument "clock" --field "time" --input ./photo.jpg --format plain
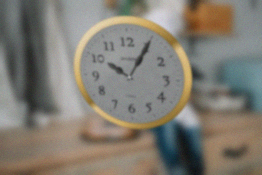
10:05
